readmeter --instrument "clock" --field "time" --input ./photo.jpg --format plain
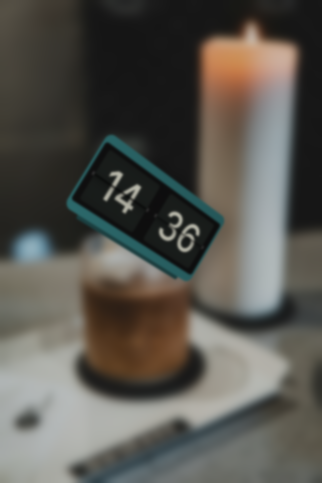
14:36
